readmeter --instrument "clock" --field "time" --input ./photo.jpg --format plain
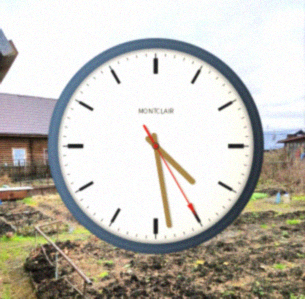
4:28:25
